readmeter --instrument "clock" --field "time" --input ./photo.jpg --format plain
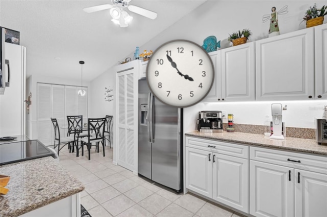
3:54
